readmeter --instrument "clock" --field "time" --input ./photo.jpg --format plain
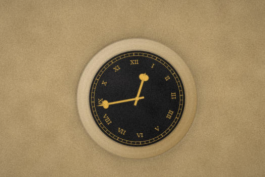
12:44
